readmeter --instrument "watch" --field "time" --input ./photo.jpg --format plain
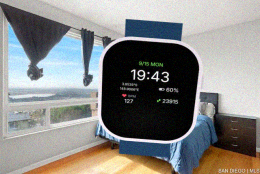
19:43
